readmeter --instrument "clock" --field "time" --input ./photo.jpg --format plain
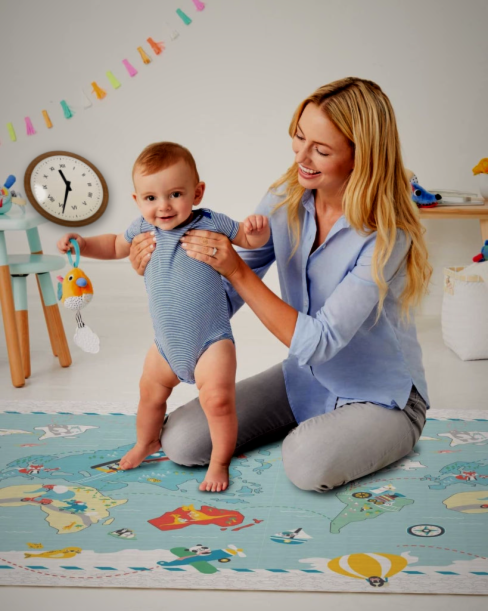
11:34
